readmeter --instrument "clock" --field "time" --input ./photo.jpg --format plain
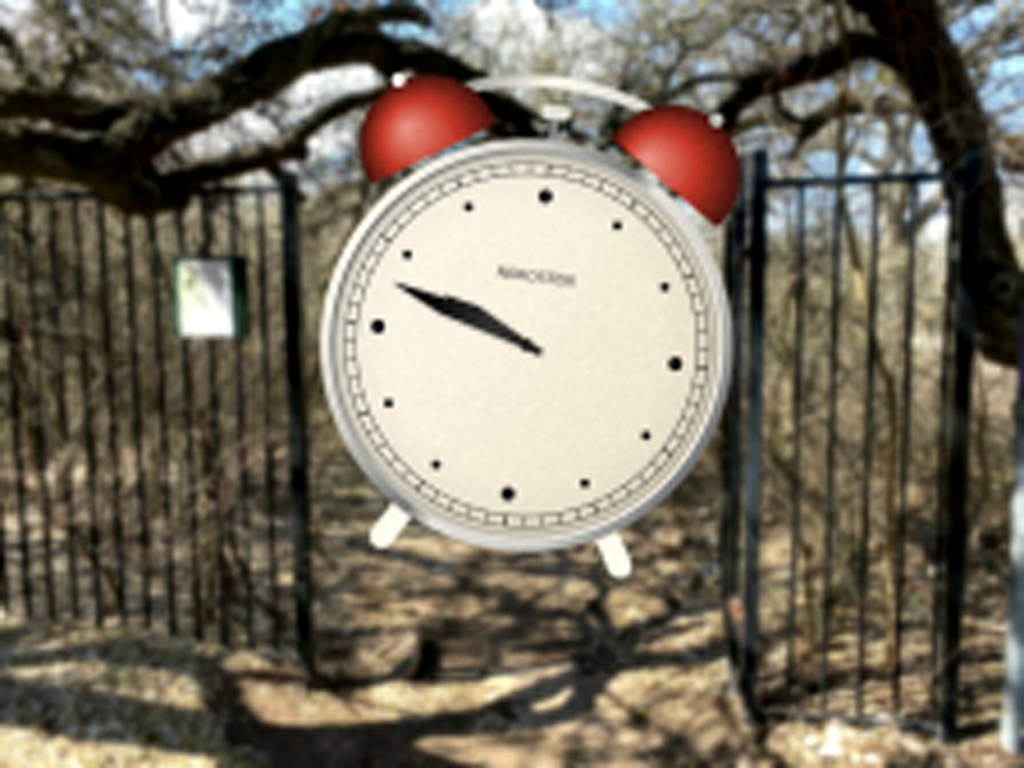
9:48
